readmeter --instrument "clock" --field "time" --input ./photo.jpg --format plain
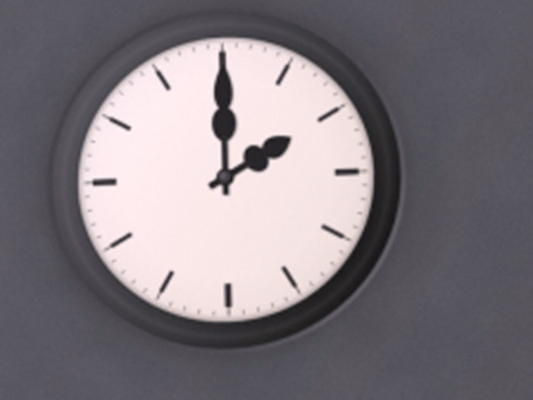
2:00
